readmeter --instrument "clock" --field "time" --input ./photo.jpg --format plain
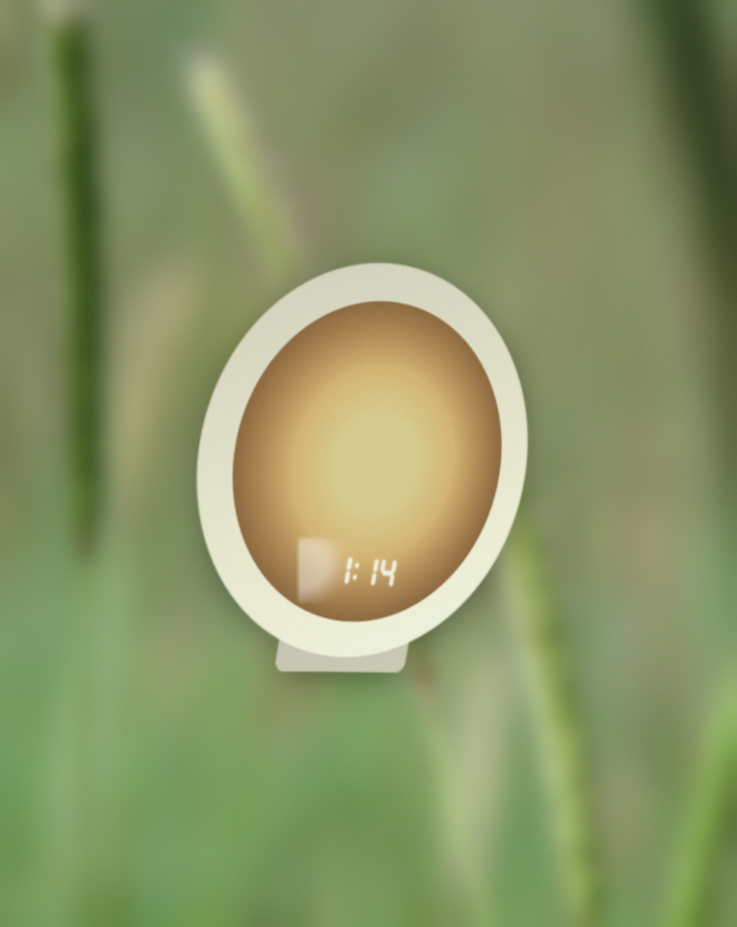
1:14
